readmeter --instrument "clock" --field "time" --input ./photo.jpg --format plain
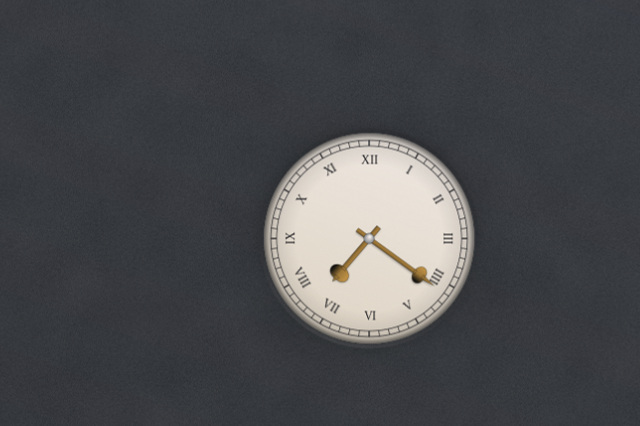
7:21
